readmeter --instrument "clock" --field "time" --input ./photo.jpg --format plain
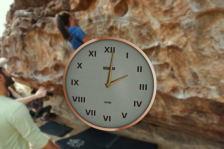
2:01
